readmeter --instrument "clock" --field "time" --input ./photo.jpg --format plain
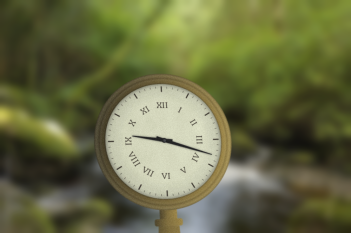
9:18
